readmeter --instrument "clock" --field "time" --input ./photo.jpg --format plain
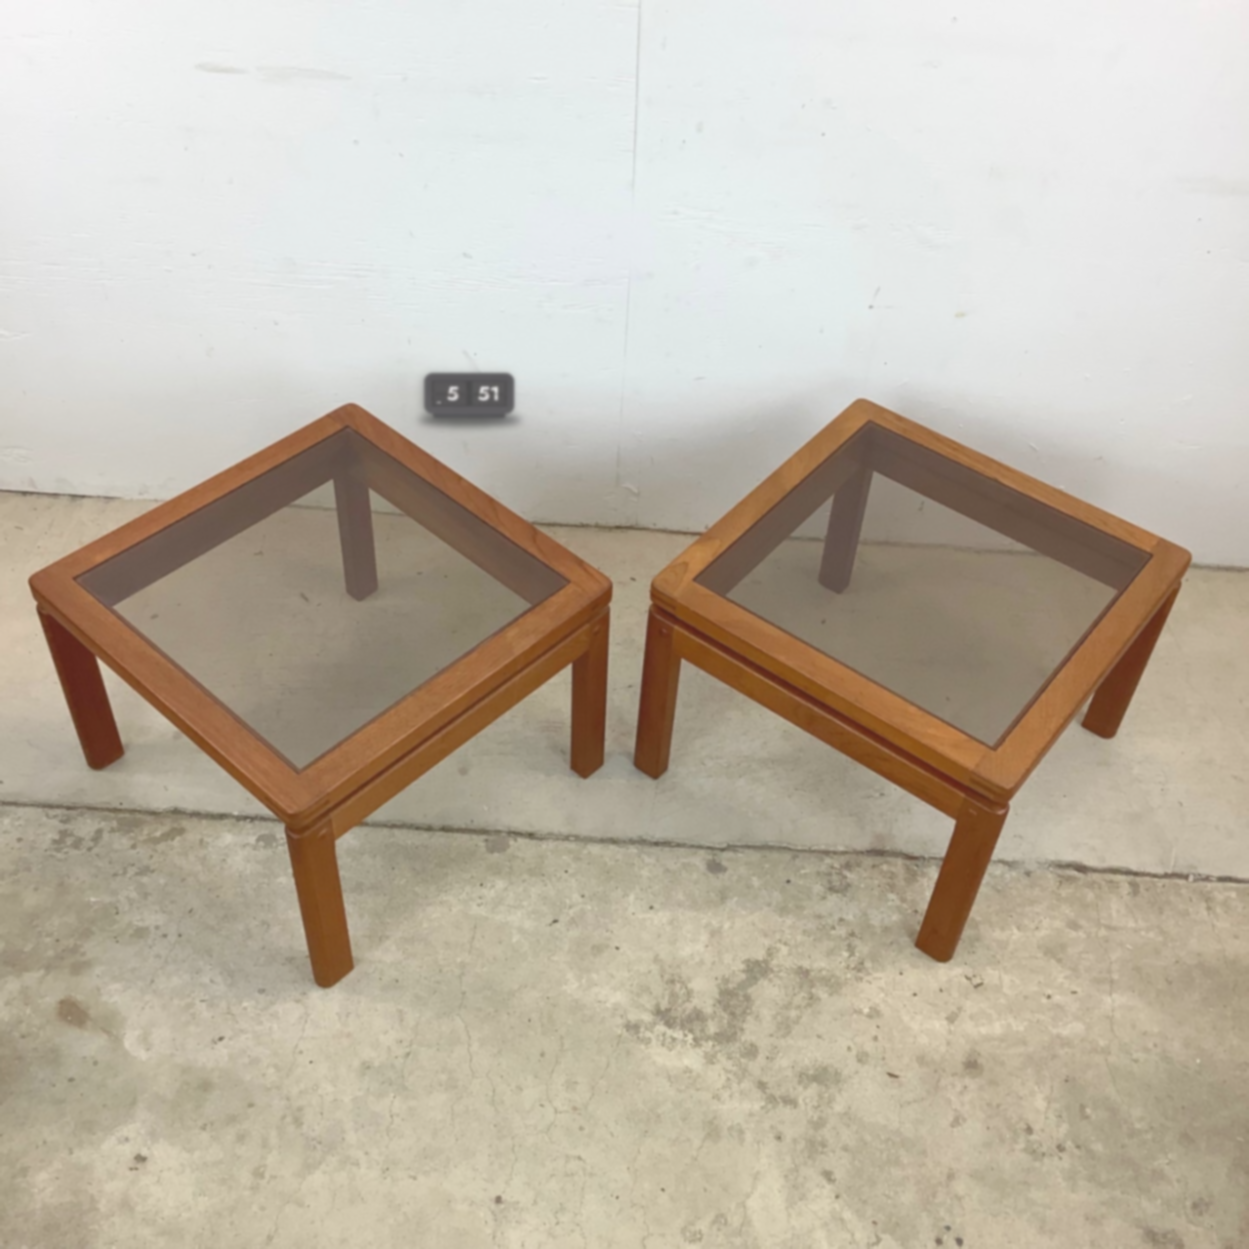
5:51
